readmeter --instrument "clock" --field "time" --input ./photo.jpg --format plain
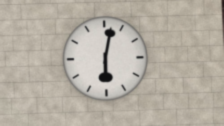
6:02
